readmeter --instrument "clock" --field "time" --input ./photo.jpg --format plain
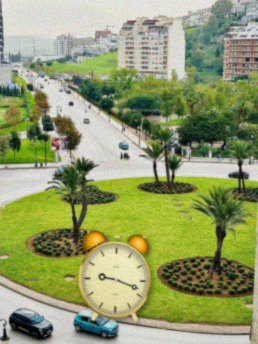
9:18
